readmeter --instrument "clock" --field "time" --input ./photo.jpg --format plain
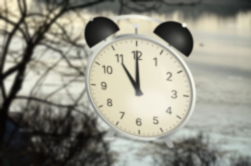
11:00
